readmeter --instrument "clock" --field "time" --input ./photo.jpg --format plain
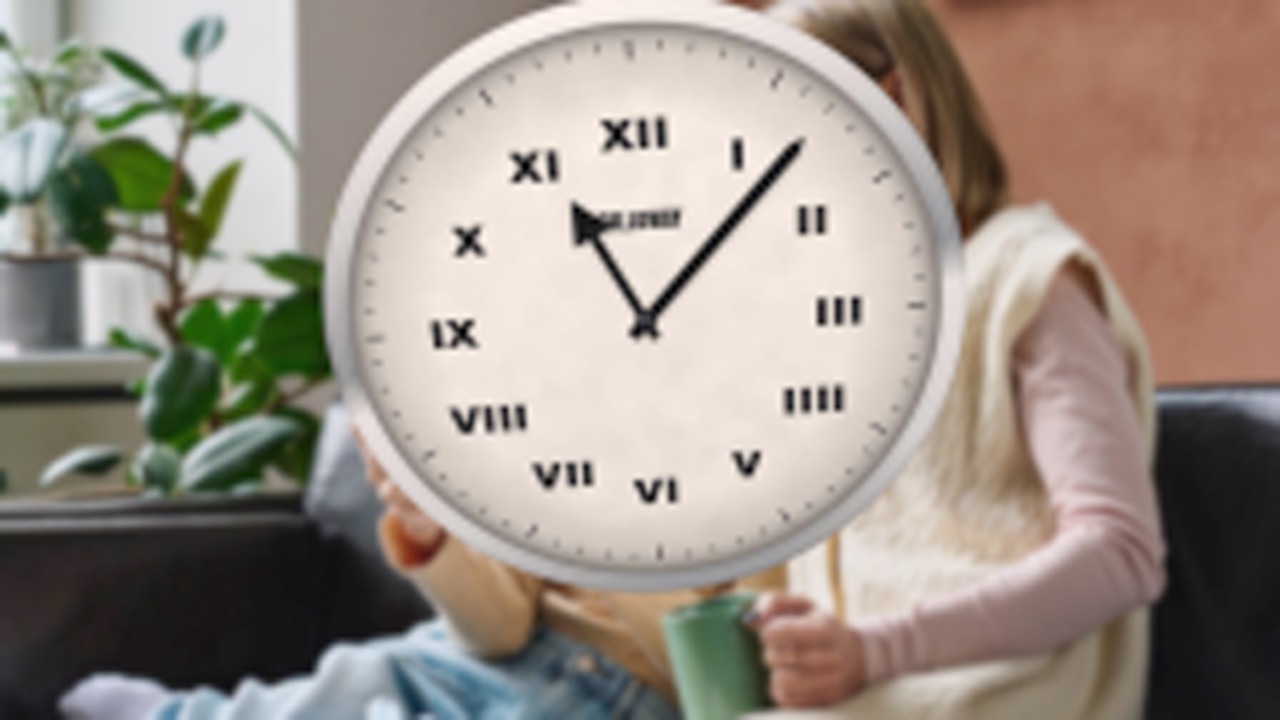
11:07
